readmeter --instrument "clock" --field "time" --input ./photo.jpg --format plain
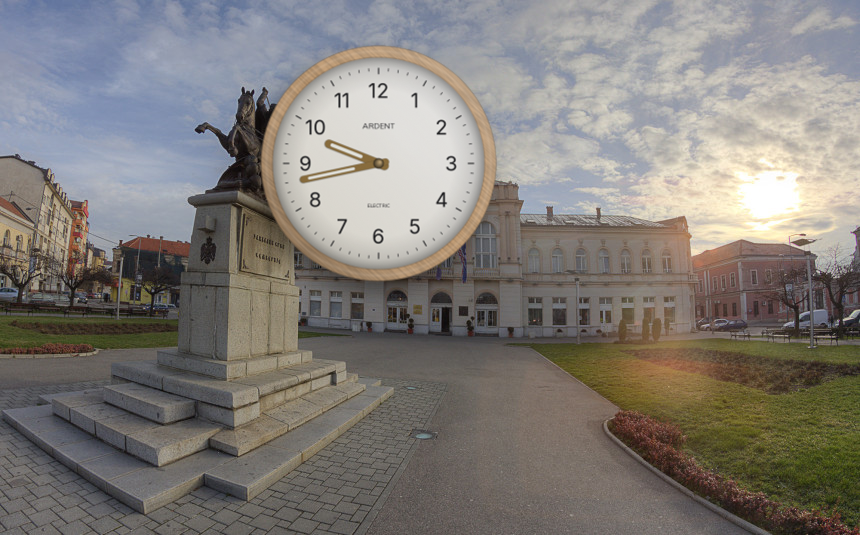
9:43
